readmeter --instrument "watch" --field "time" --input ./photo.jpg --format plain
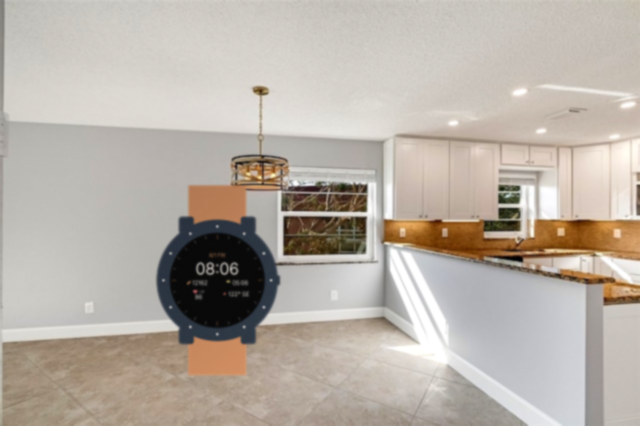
8:06
